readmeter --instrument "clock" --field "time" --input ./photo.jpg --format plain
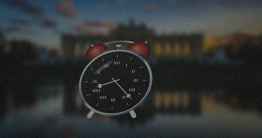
8:23
